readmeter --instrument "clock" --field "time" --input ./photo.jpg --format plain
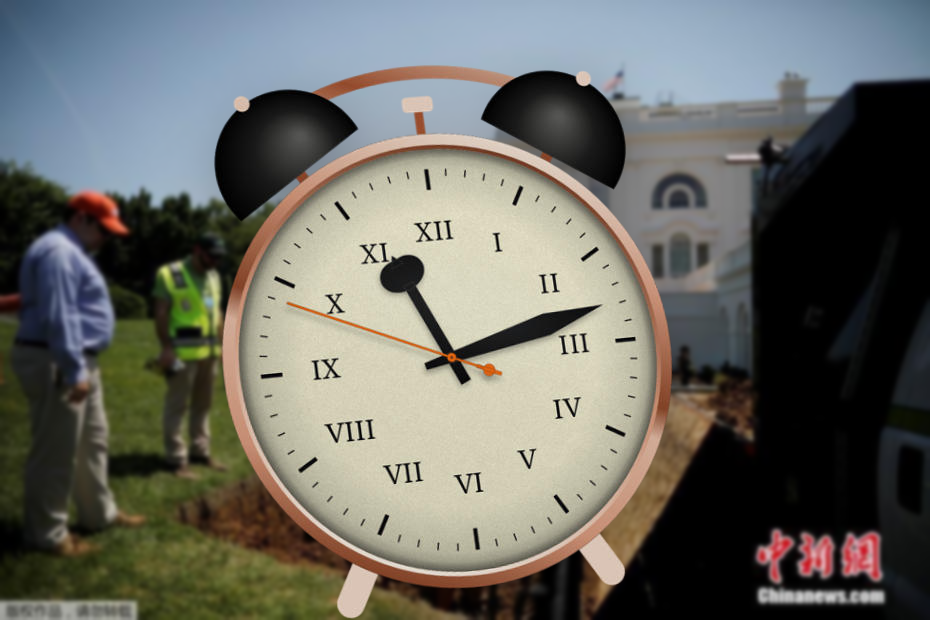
11:12:49
